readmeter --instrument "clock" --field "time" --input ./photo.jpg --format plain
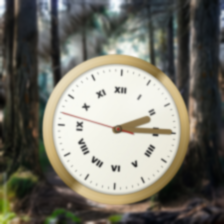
2:14:47
